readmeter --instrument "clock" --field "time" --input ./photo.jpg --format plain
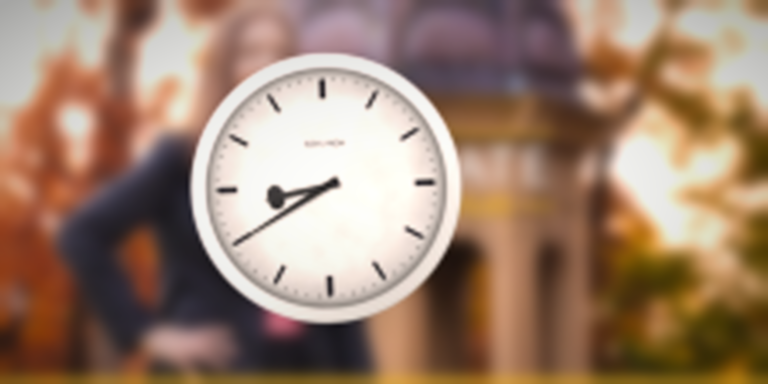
8:40
